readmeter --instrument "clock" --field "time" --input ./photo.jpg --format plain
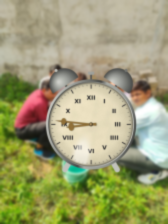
8:46
